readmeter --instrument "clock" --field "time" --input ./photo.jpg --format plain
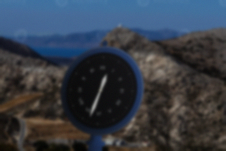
12:33
